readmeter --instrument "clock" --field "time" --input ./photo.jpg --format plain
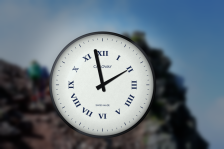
1:58
